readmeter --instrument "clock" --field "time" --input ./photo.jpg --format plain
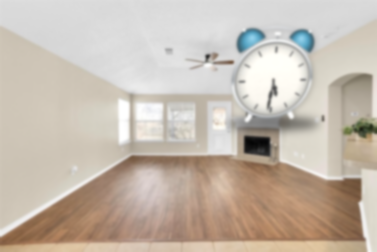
5:31
